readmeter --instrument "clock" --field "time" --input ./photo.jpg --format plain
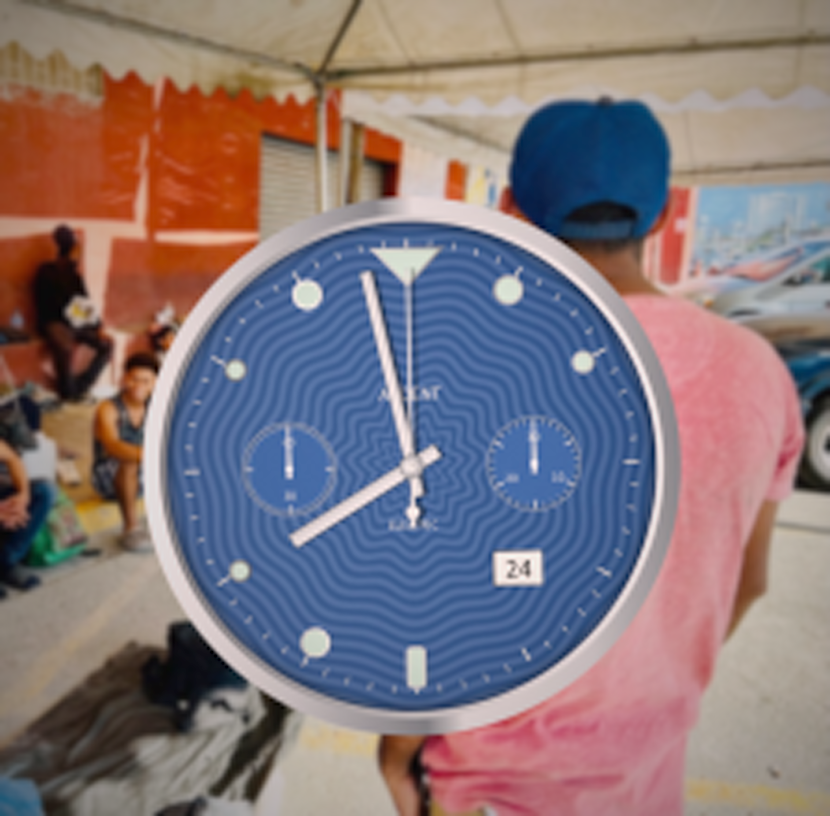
7:58
